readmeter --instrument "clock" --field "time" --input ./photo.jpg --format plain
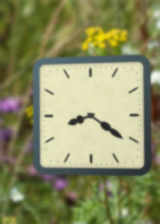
8:21
